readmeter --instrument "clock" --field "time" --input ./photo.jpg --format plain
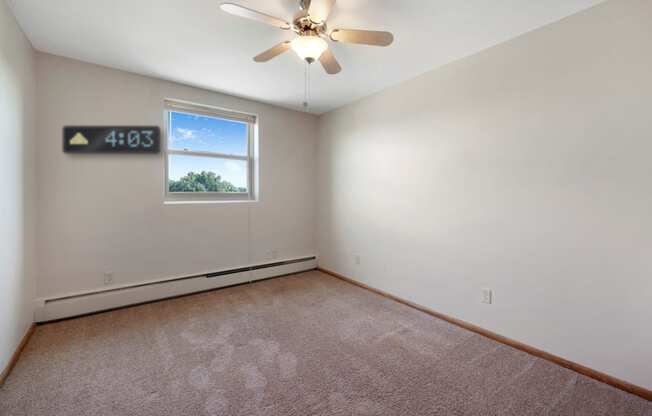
4:03
